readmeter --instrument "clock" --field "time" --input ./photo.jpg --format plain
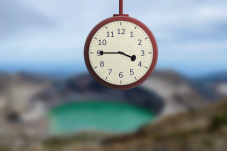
3:45
